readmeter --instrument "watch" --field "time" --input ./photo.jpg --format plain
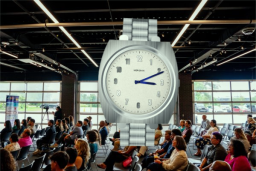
3:11
